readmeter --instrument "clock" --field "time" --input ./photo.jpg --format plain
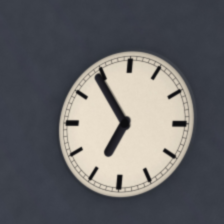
6:54
